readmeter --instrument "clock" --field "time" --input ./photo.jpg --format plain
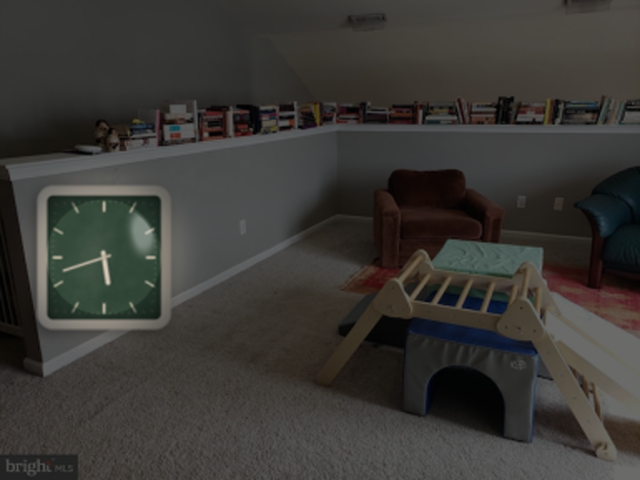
5:42
